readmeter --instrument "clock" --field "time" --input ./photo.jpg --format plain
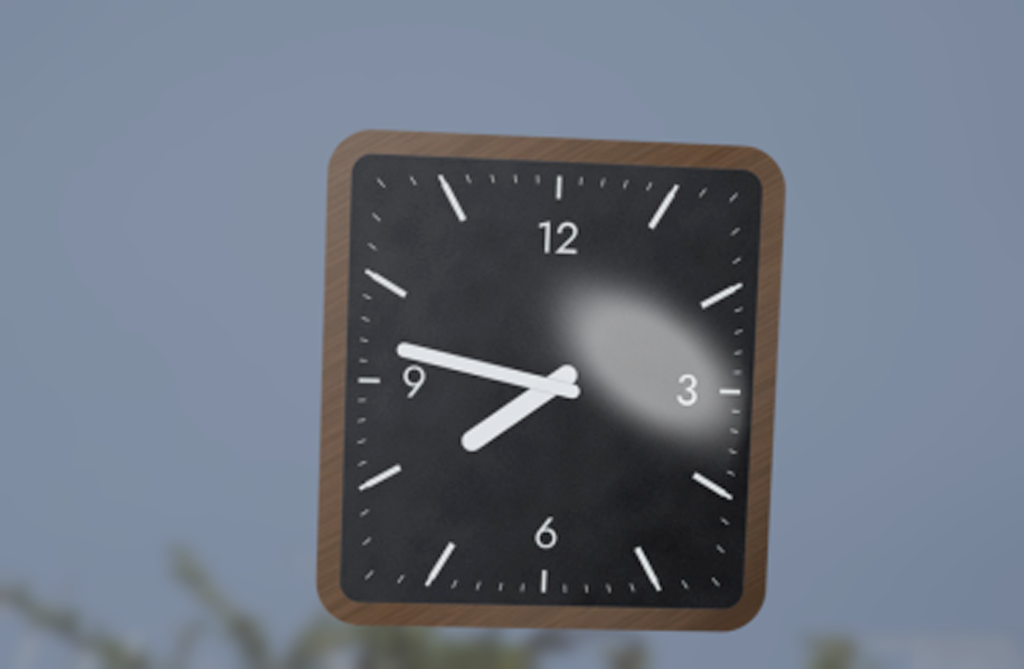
7:47
